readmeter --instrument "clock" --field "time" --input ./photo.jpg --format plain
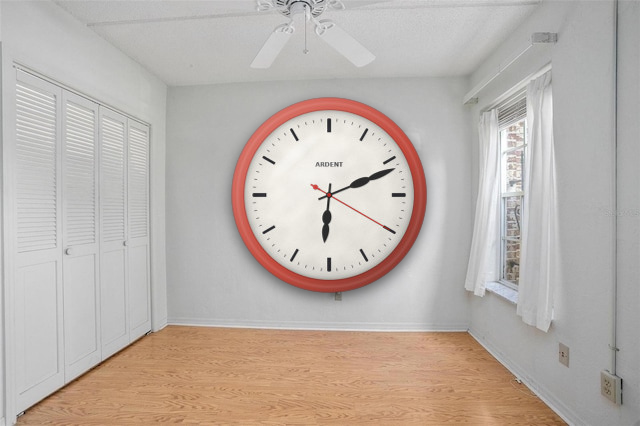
6:11:20
